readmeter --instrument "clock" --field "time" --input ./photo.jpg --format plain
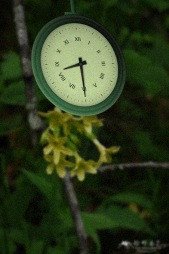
8:30
